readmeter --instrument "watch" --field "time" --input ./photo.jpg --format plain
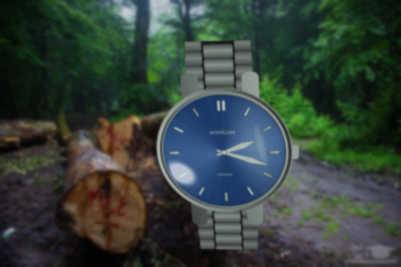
2:18
